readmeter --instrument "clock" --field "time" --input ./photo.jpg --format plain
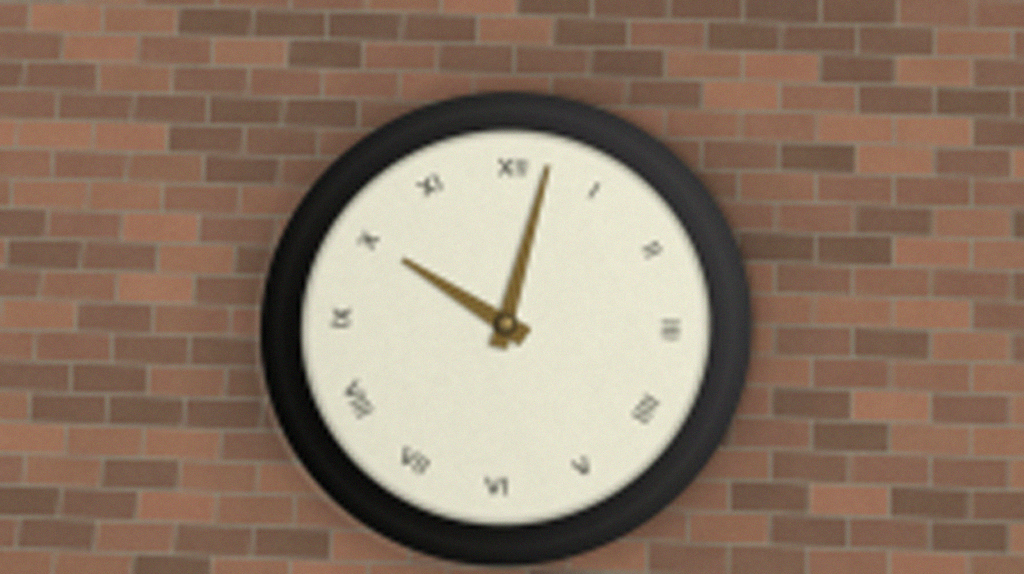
10:02
